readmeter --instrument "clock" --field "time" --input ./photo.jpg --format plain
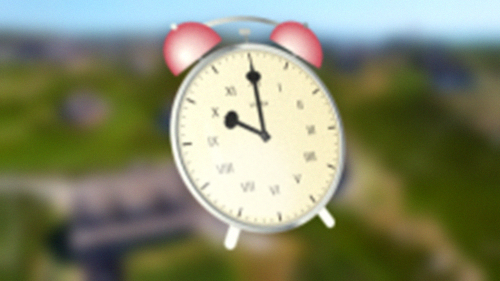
10:00
